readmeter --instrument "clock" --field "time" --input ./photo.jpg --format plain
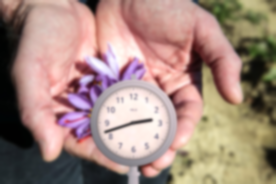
2:42
